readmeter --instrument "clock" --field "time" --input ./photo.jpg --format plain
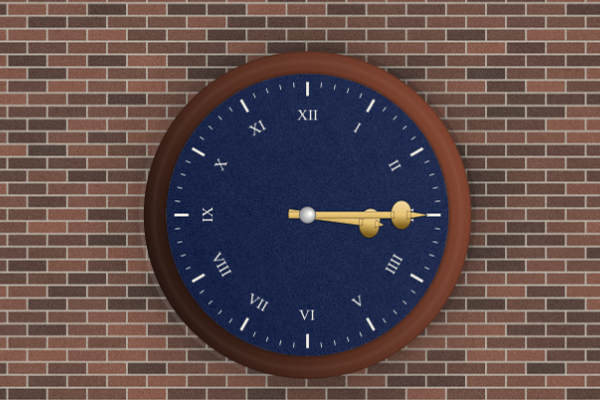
3:15
